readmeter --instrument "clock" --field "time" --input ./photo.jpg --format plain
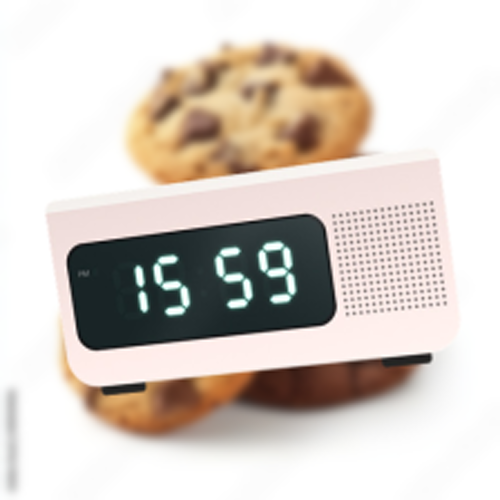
15:59
